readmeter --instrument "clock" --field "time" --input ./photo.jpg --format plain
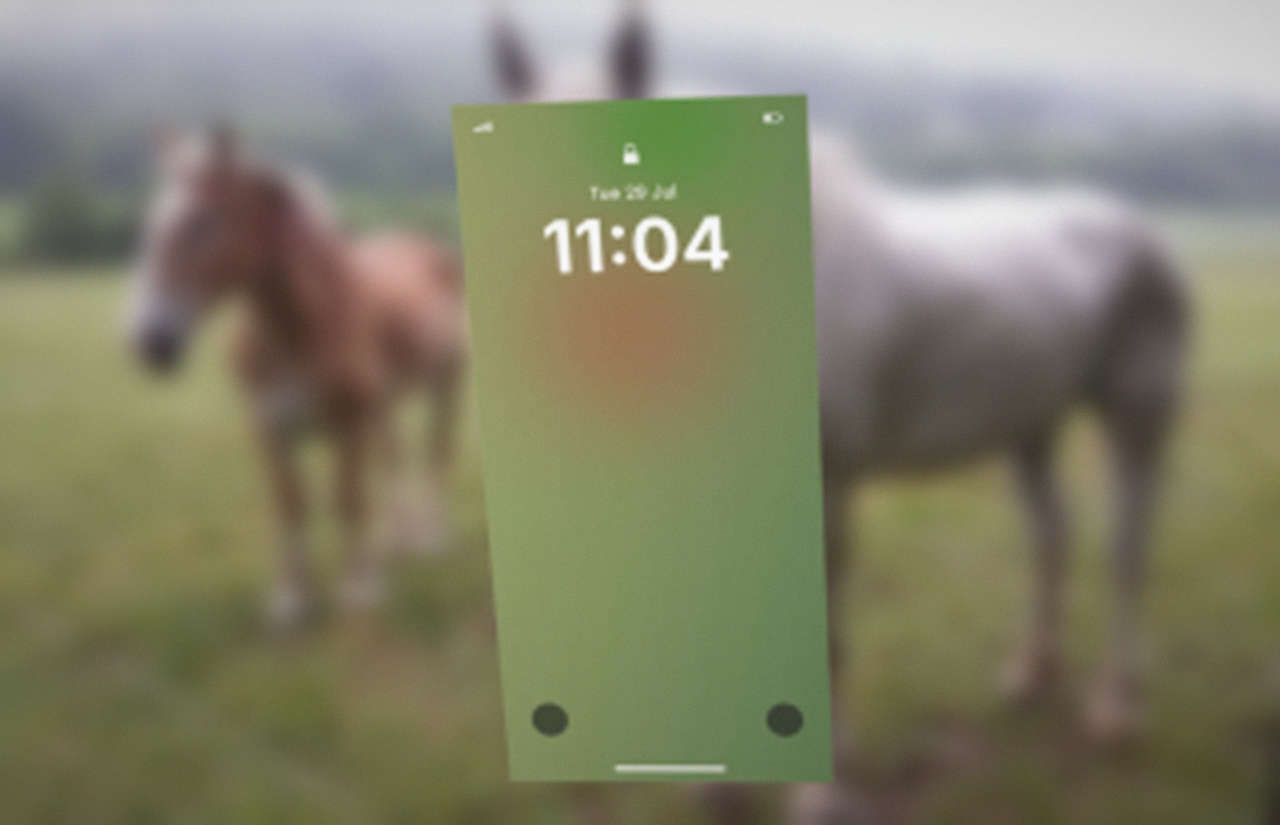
11:04
